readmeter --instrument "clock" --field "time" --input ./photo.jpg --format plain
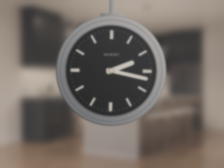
2:17
